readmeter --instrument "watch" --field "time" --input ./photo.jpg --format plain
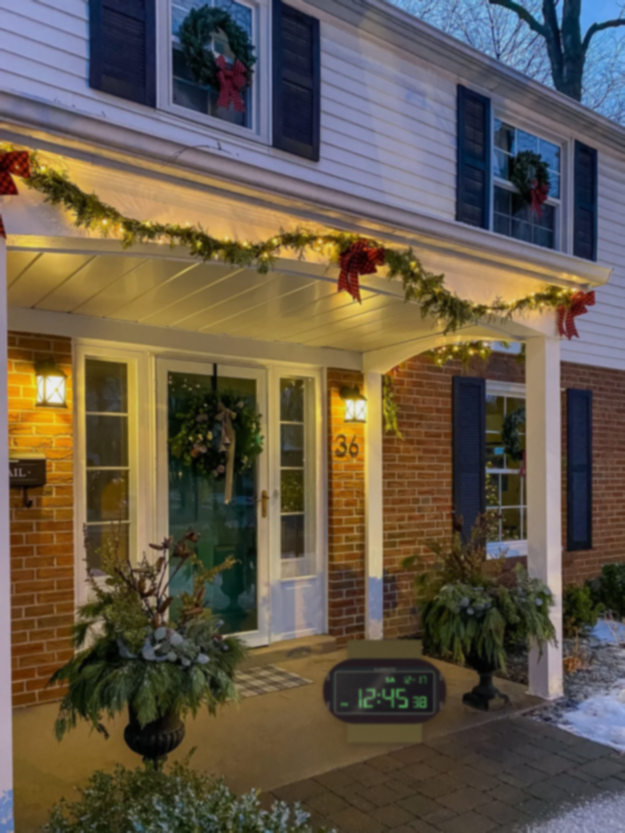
12:45
